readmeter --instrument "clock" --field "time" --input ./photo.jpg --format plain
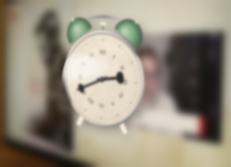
2:41
